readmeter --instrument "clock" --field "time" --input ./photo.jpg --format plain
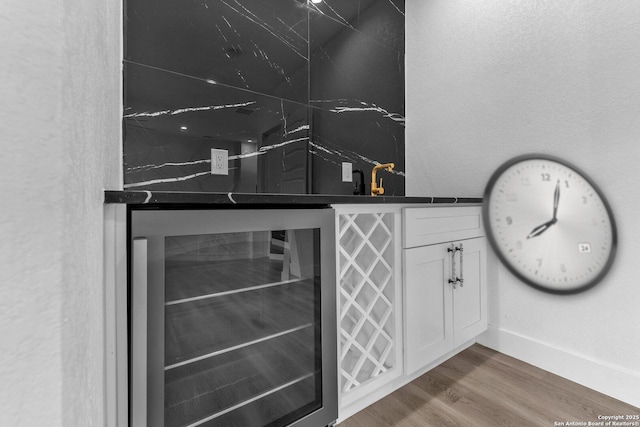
8:03
